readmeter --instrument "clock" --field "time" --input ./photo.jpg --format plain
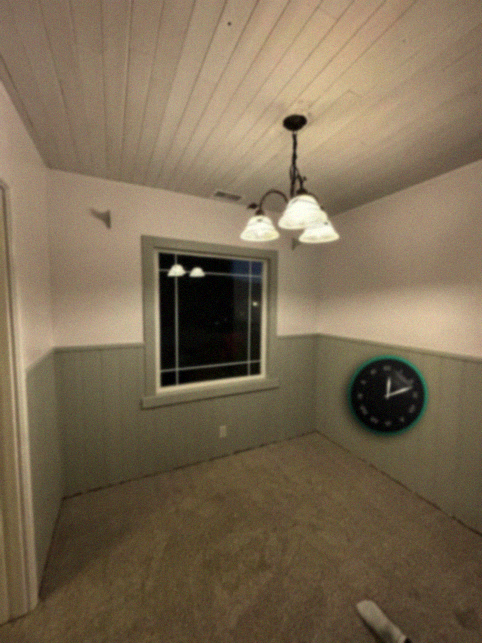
12:12
